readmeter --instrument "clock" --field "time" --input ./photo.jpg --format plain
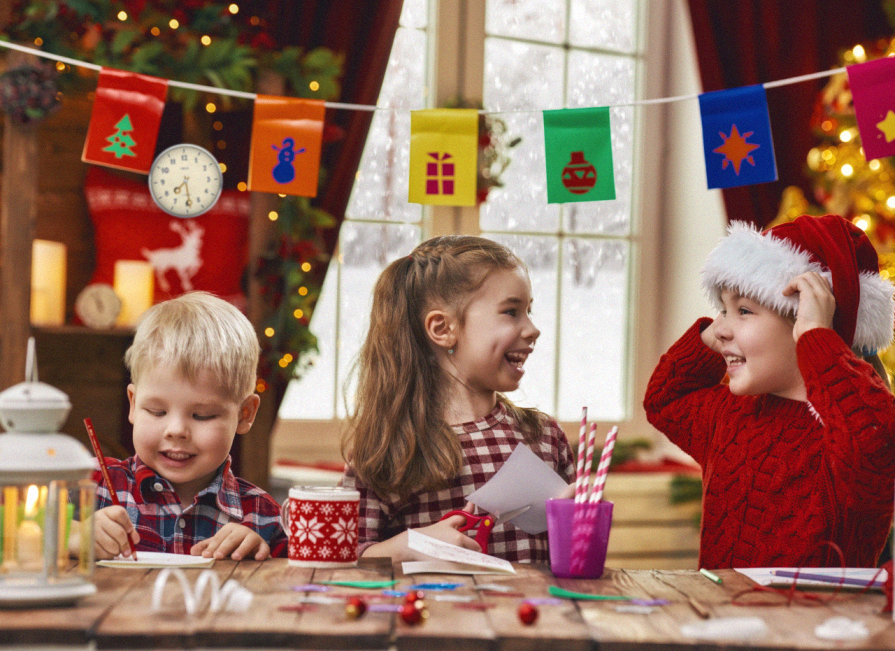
7:29
